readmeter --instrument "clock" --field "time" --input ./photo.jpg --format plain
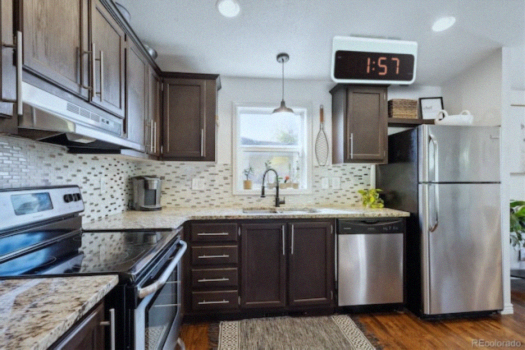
1:57
